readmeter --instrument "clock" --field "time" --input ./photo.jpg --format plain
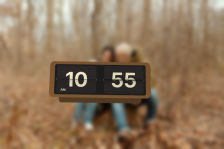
10:55
